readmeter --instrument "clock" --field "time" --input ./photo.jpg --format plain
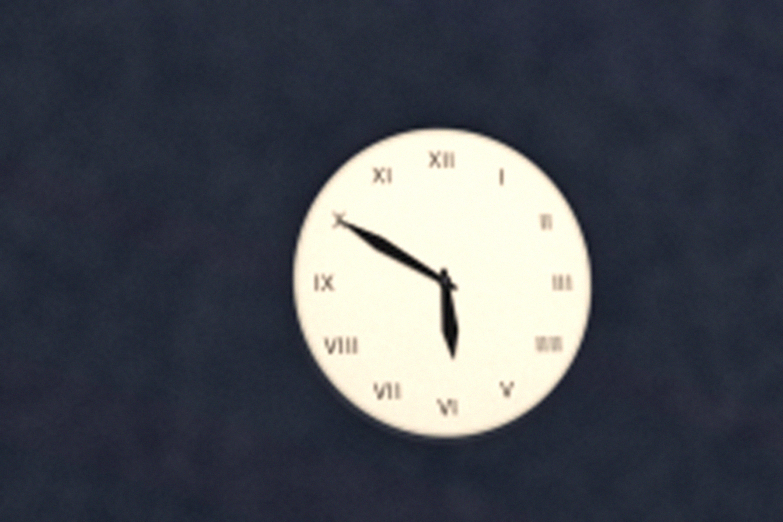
5:50
